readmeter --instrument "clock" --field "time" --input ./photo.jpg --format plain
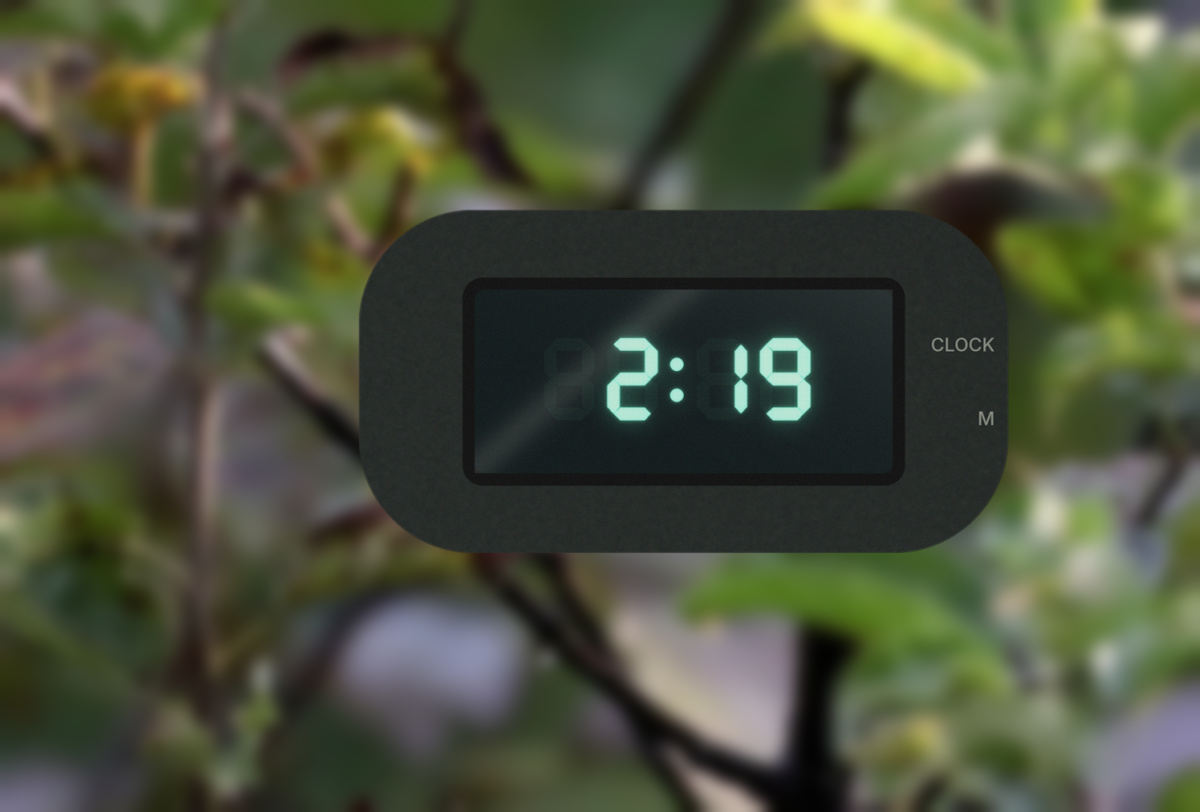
2:19
